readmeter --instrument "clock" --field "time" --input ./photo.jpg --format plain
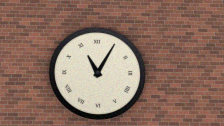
11:05
